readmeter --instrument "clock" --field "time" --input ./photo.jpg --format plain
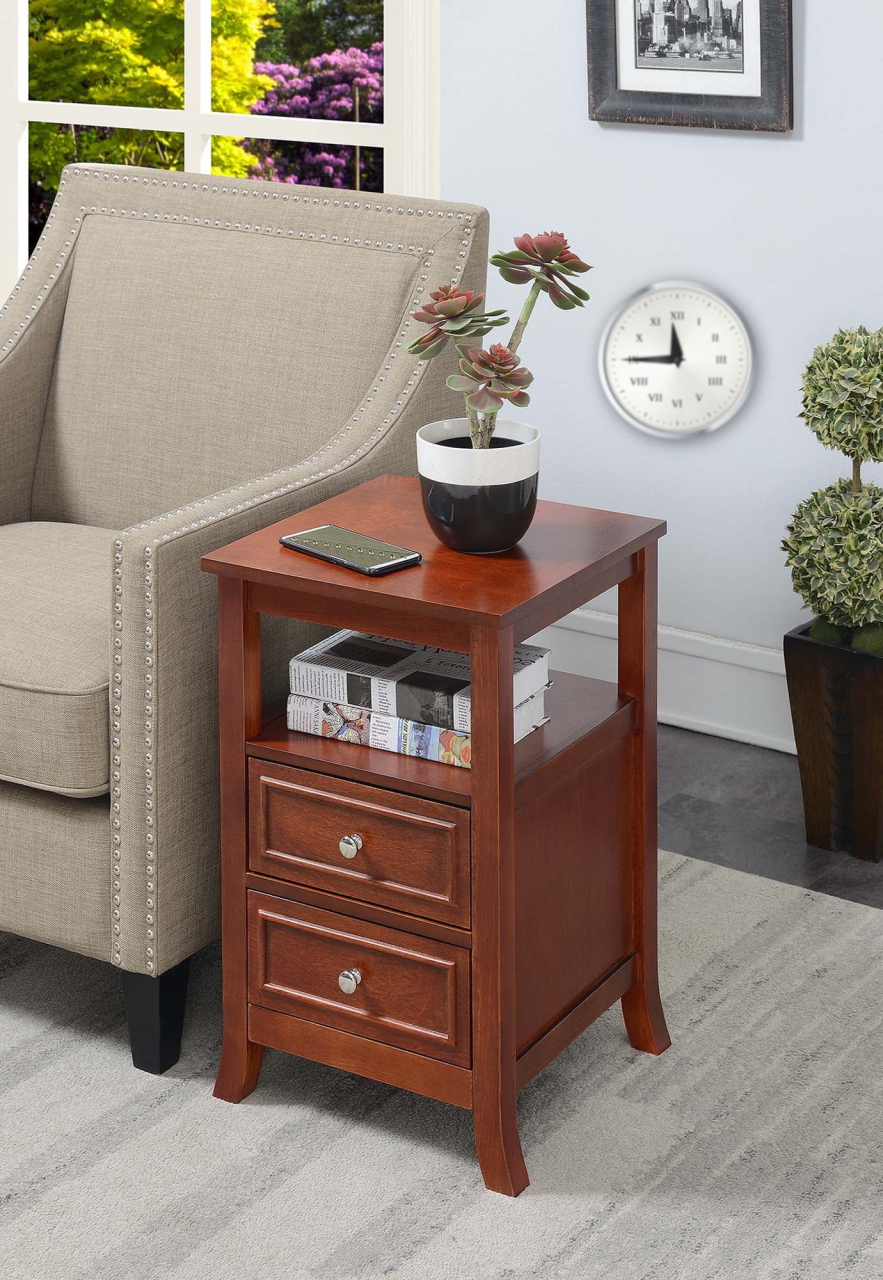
11:45
